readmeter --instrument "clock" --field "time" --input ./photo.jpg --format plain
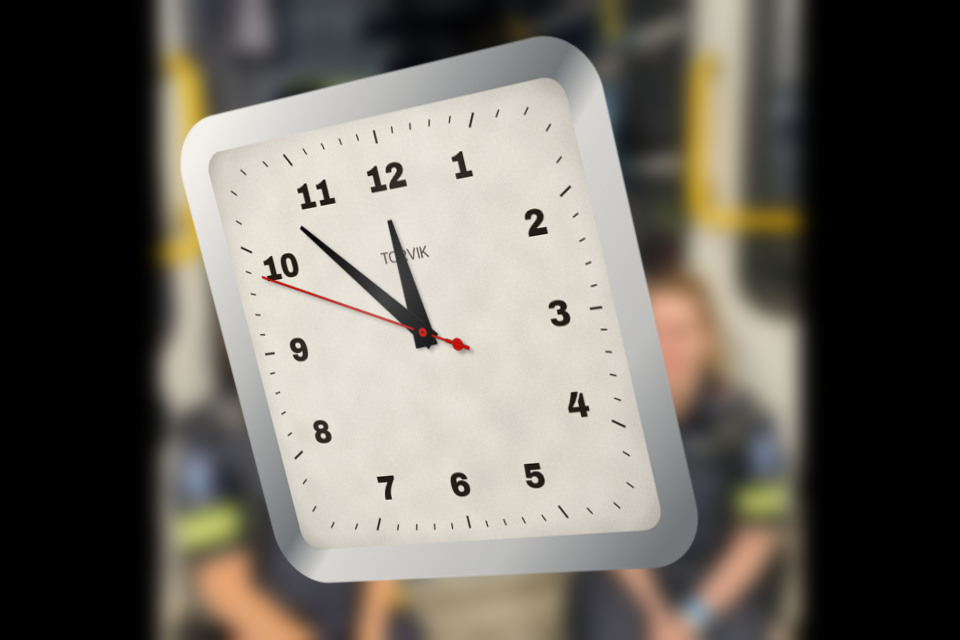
11:52:49
